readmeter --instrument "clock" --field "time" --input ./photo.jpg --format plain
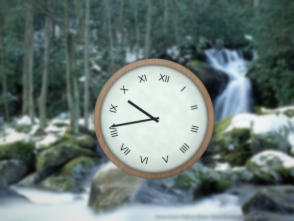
9:41
